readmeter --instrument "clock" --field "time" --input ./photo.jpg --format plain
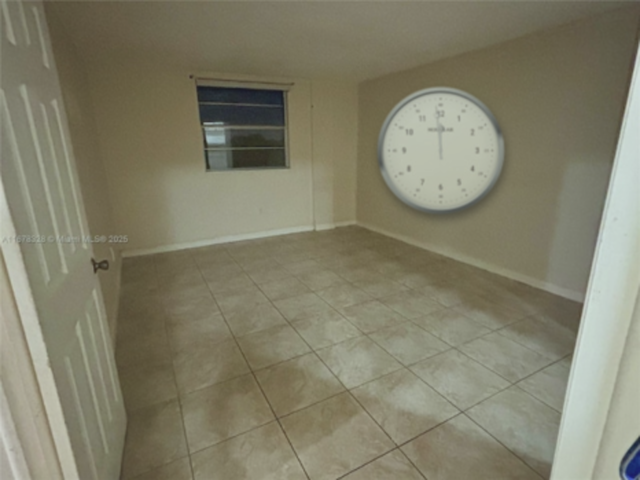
11:59
